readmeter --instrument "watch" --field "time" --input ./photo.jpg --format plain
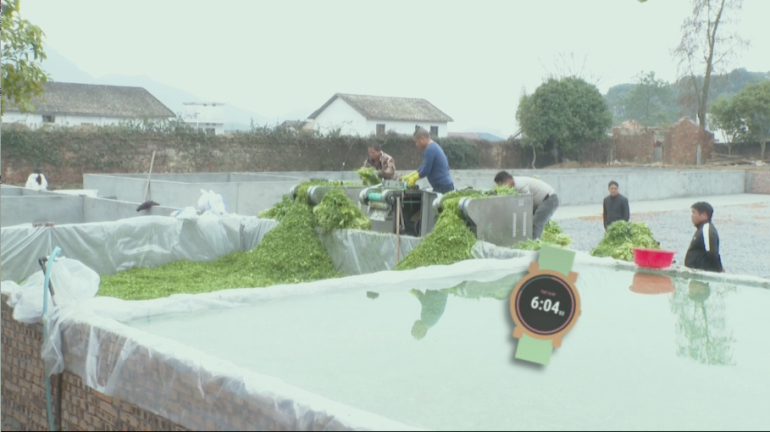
6:04
